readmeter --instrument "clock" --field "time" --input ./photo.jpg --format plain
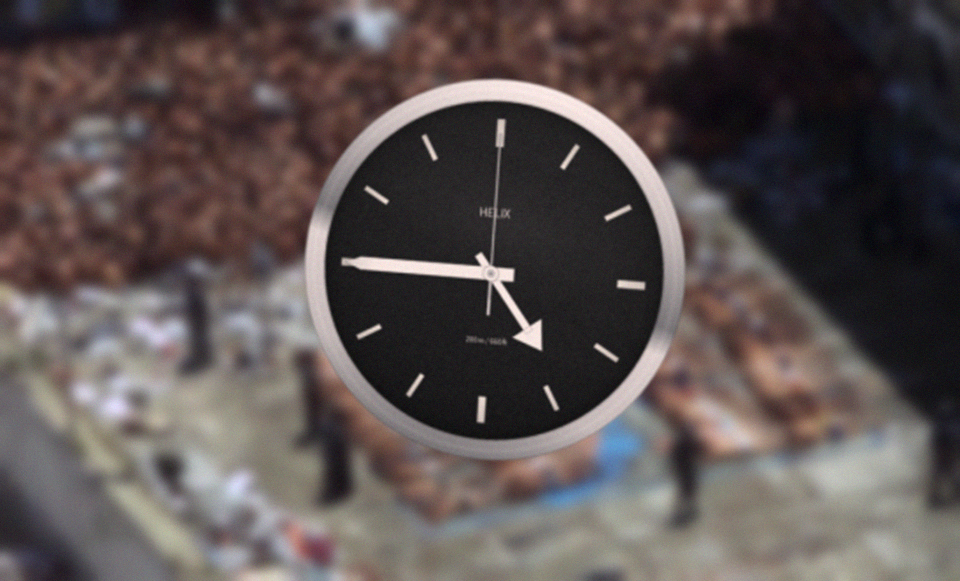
4:45:00
